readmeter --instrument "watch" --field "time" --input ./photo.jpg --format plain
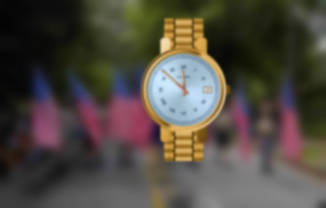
11:52
